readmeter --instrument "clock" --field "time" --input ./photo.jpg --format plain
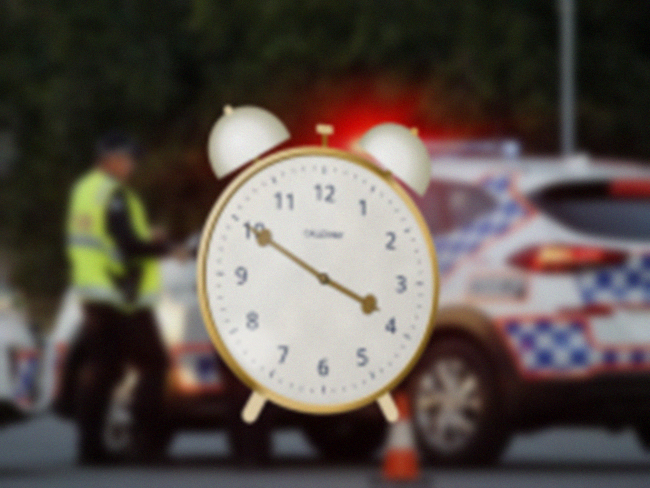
3:50
